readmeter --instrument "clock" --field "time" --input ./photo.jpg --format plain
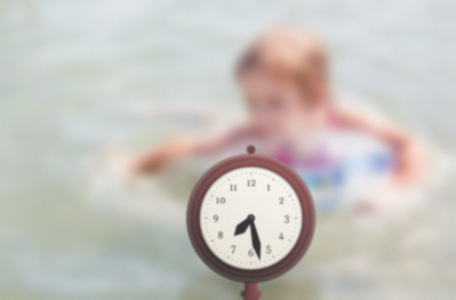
7:28
